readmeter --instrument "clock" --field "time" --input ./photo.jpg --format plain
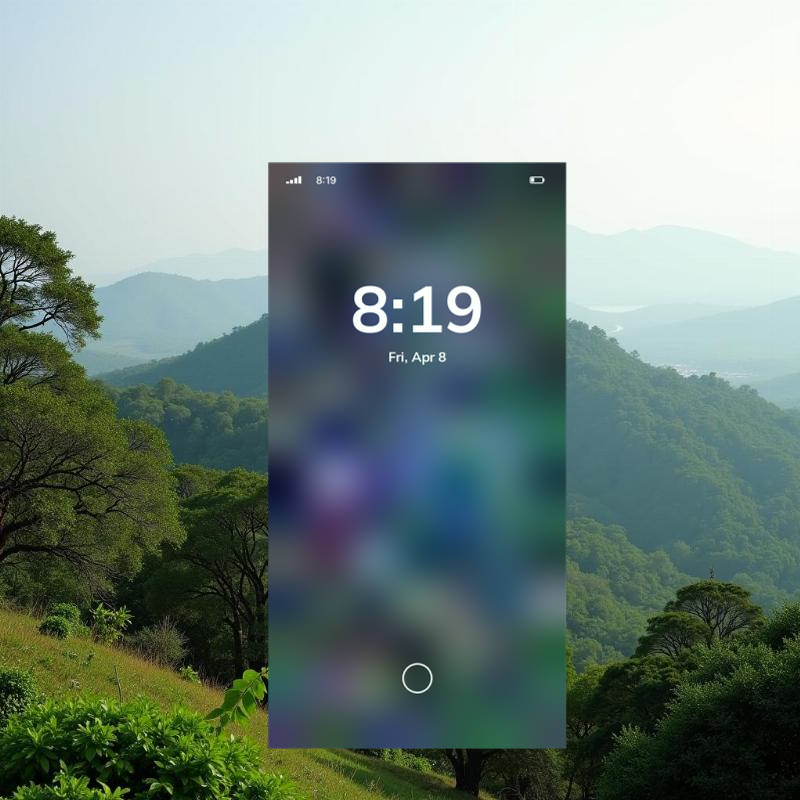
8:19
